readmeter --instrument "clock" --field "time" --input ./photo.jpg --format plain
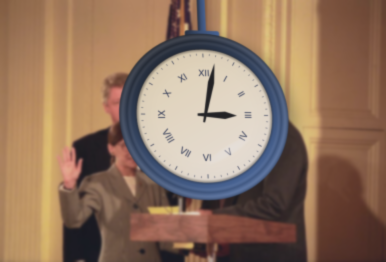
3:02
